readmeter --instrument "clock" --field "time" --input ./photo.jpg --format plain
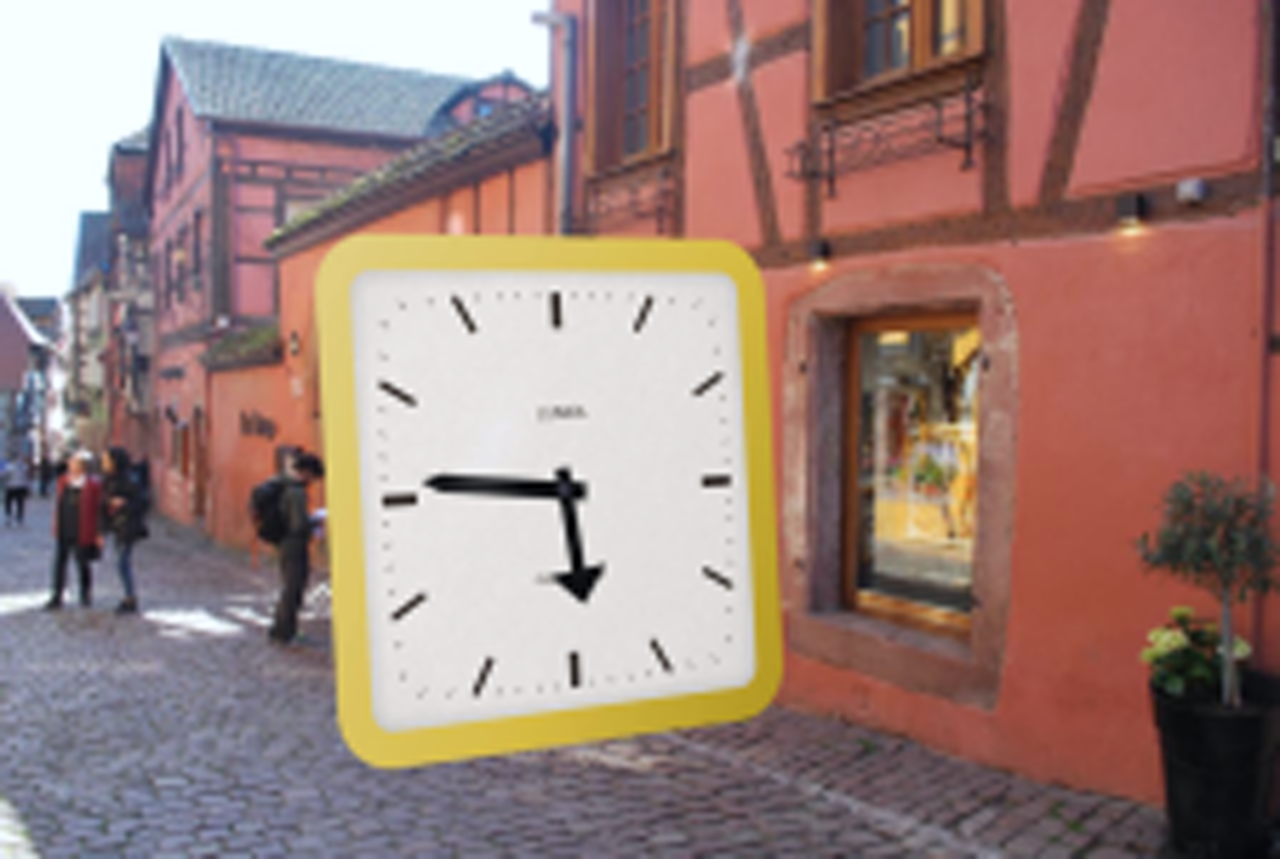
5:46
